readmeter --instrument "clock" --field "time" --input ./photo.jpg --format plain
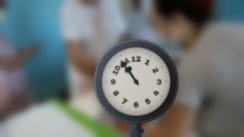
10:54
